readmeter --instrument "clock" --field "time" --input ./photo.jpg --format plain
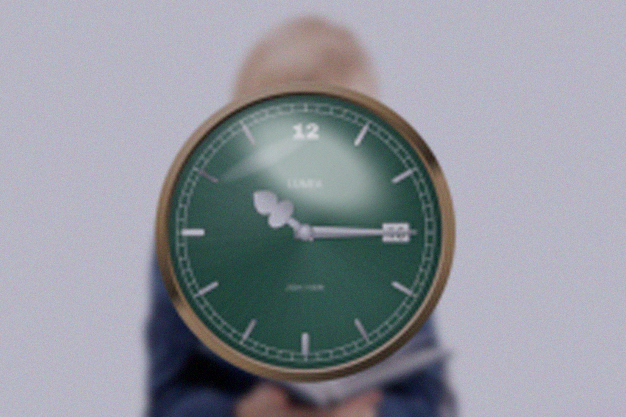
10:15
